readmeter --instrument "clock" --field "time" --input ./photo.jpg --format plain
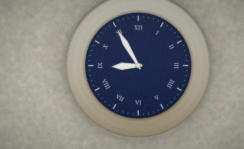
8:55
